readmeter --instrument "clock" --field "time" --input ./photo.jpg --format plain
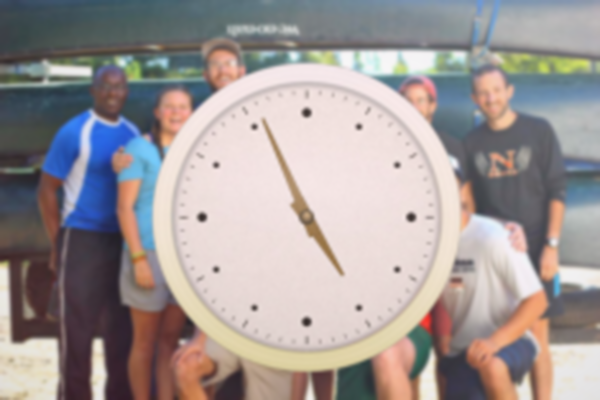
4:56
